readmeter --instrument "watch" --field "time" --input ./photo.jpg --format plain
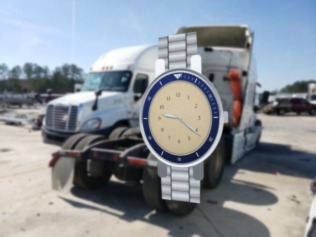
9:21
